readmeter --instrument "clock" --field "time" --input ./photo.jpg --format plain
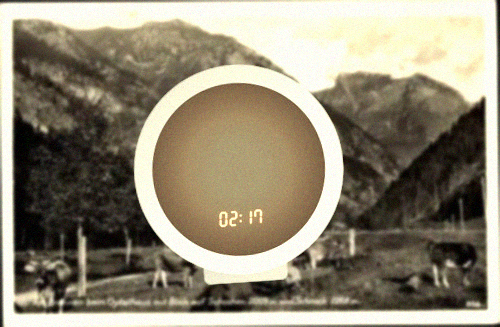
2:17
